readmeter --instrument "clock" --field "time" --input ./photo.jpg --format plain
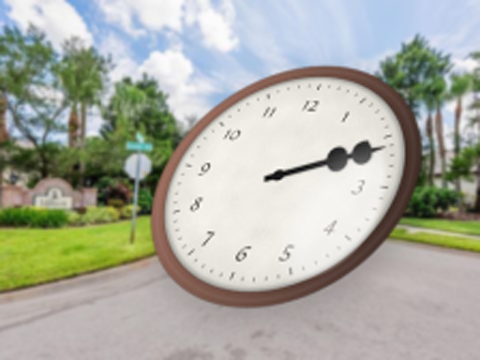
2:11
